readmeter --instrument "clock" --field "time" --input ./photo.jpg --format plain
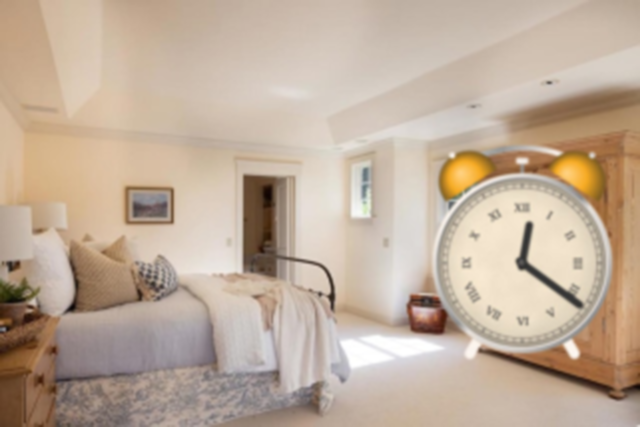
12:21
